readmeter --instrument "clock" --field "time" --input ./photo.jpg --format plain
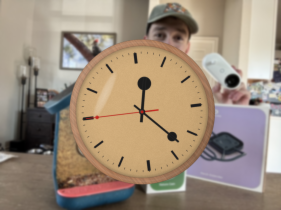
12:22:45
